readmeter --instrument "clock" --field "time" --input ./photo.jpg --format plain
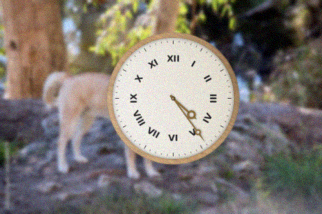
4:24
